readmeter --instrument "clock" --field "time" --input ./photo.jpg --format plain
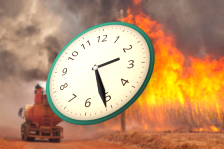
2:26
